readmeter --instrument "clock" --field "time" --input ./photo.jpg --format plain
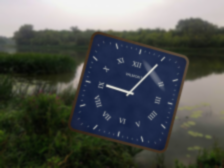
9:05
